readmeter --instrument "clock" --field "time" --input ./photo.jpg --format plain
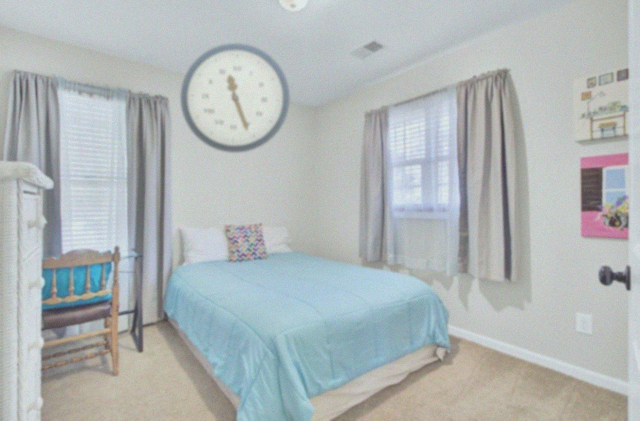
11:26
